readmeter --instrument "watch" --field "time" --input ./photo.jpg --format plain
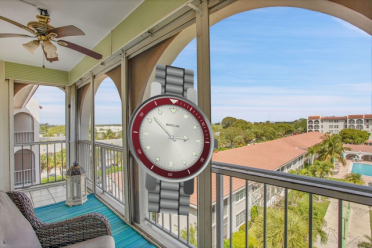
2:52
